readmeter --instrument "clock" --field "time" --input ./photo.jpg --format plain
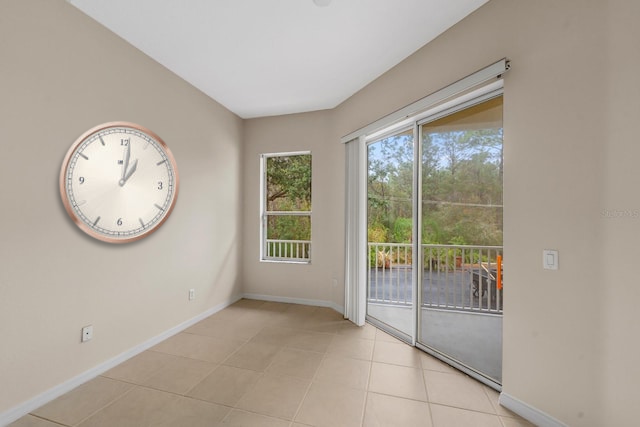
1:01
